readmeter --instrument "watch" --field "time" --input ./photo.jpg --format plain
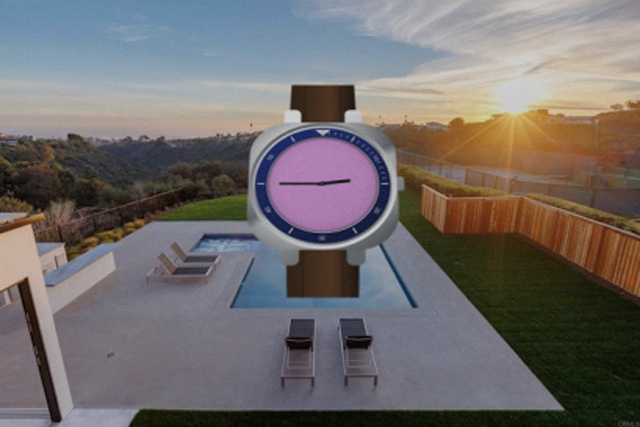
2:45
